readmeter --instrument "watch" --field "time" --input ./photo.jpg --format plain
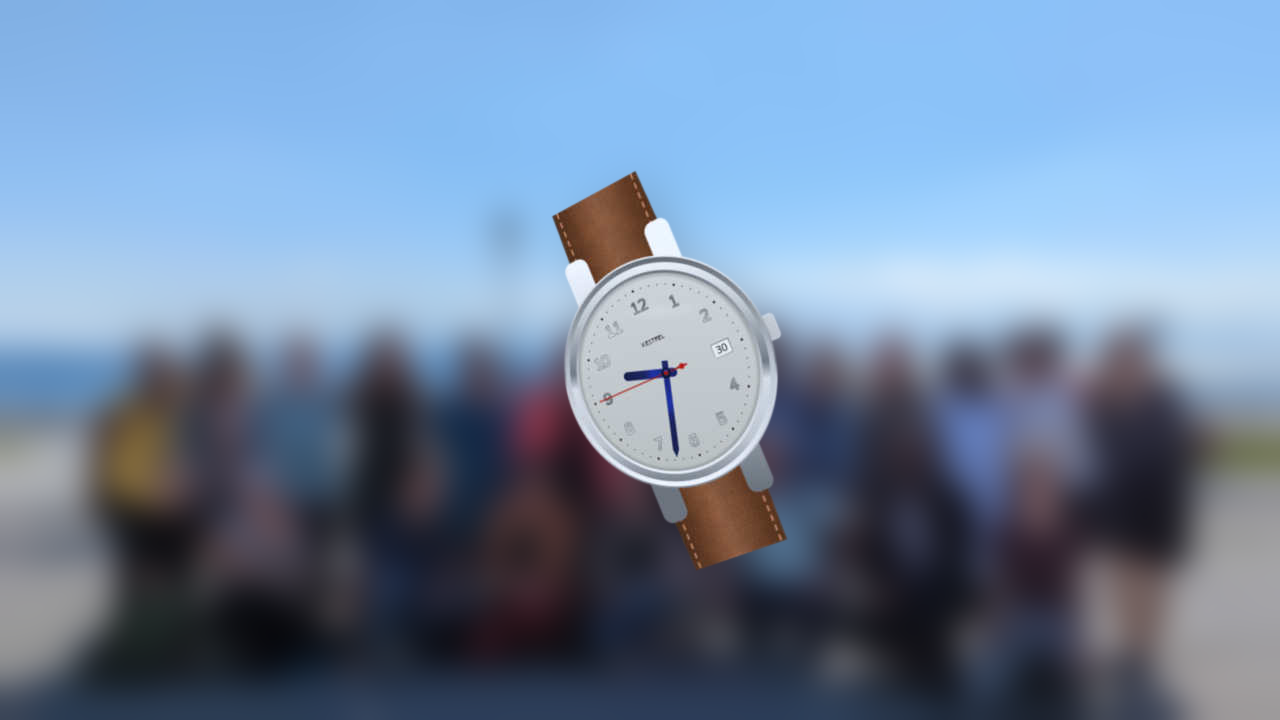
9:32:45
